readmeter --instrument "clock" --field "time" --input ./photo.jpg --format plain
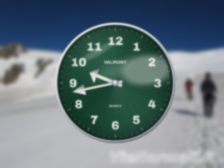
9:43
